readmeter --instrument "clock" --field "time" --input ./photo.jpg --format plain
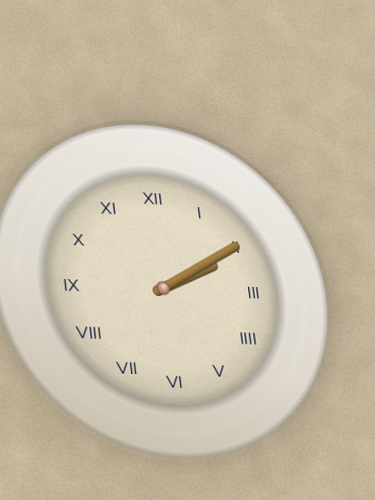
2:10
